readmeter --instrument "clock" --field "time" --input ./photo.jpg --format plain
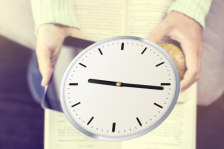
9:16
